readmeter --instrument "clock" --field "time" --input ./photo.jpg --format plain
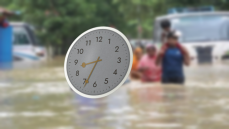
8:34
